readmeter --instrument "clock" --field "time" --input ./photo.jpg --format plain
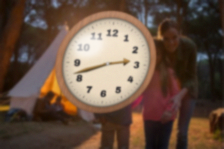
2:42
